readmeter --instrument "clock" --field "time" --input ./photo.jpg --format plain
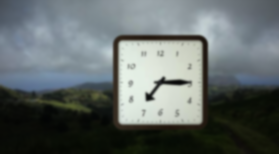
7:15
